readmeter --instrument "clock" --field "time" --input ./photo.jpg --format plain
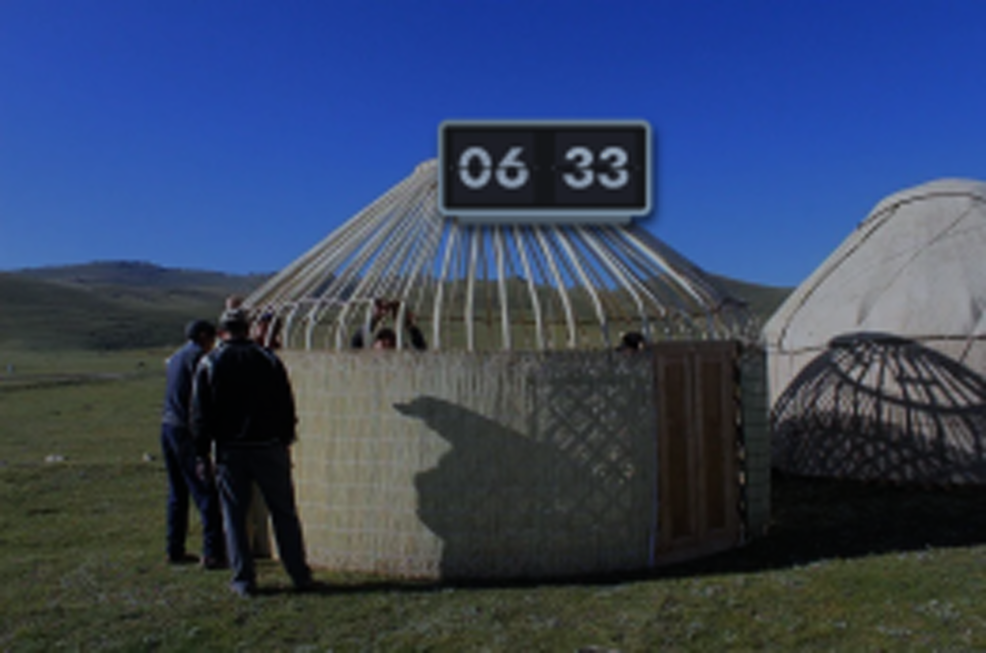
6:33
